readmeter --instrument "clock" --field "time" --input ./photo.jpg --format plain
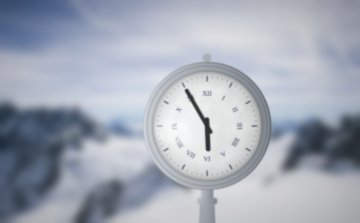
5:55
